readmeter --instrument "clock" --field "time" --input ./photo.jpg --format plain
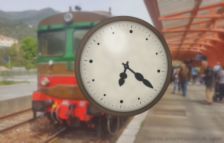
6:20
